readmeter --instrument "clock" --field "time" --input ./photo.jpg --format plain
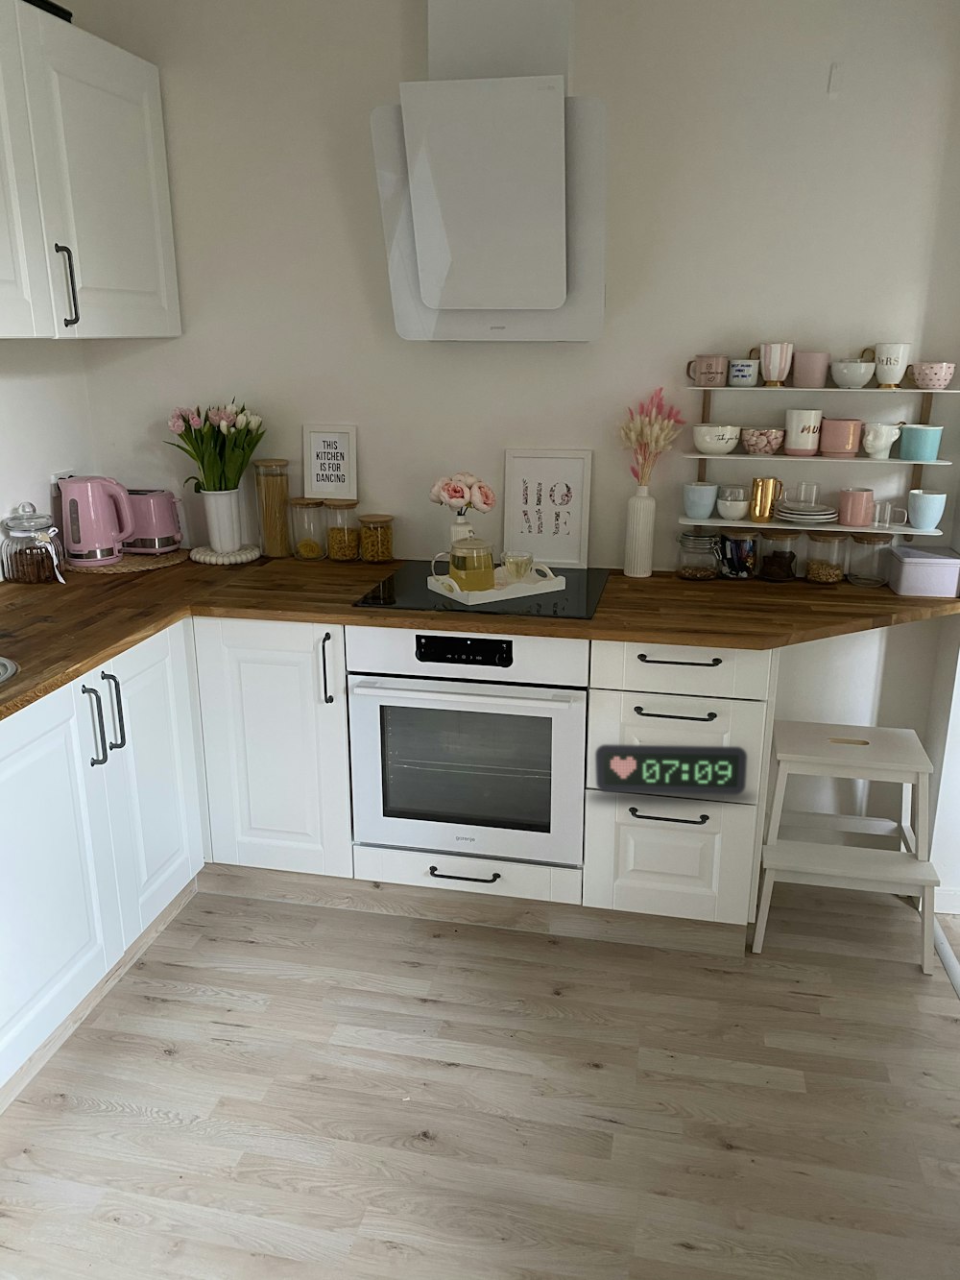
7:09
